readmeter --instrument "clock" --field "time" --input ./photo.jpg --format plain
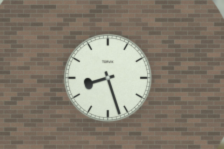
8:27
